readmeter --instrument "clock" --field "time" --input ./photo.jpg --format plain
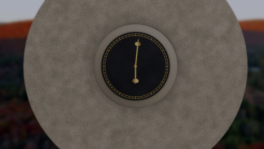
6:01
